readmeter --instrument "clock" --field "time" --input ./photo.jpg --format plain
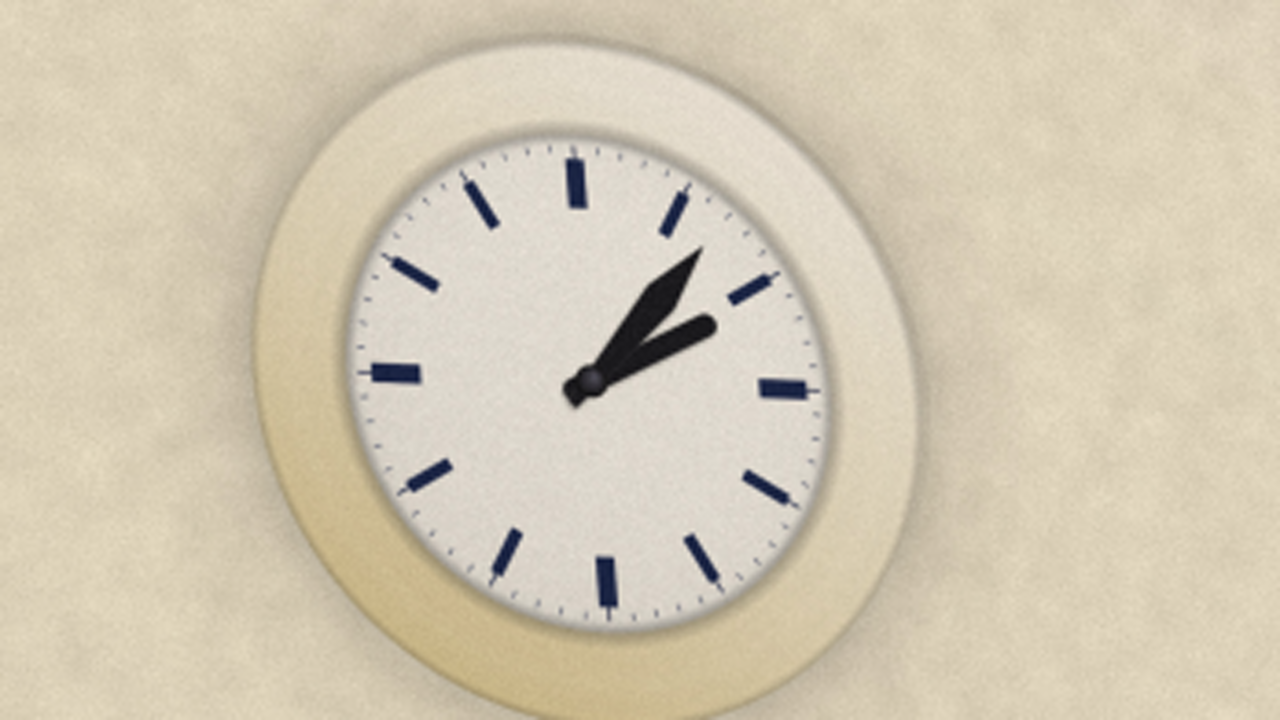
2:07
